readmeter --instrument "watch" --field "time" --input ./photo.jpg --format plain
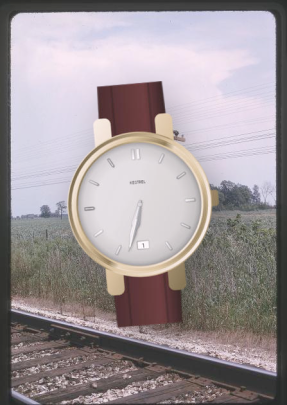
6:33
